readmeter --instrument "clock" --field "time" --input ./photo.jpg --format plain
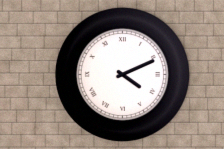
4:11
